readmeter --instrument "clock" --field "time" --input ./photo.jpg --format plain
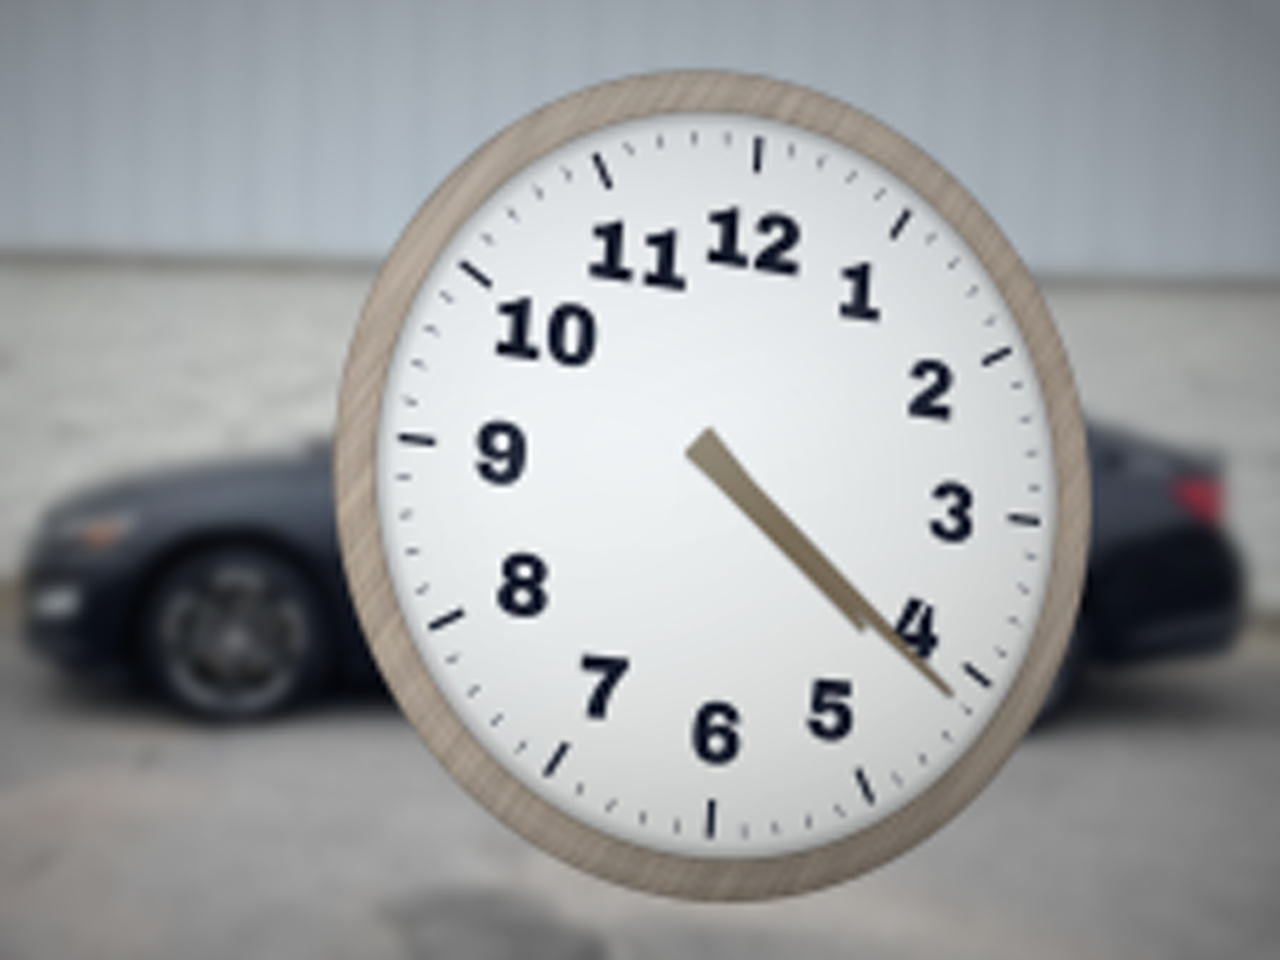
4:21
